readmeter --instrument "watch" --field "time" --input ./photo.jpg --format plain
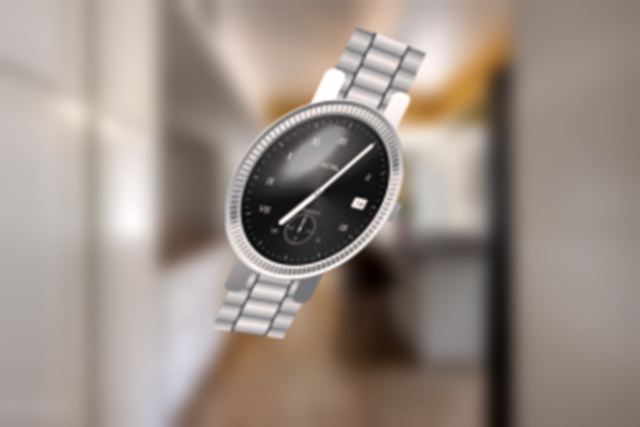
7:05
